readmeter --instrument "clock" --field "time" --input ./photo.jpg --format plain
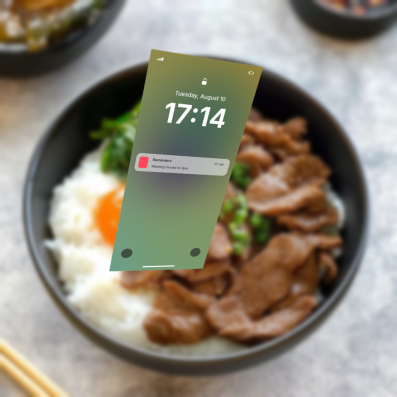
17:14
